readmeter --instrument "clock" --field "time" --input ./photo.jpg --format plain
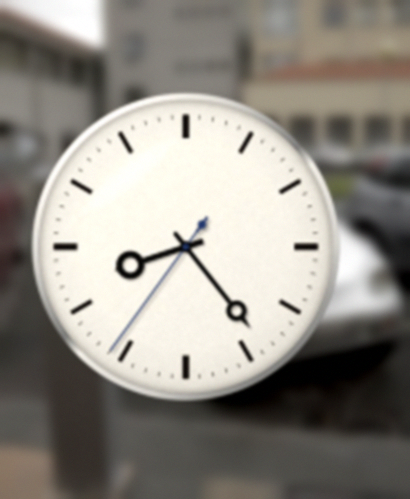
8:23:36
